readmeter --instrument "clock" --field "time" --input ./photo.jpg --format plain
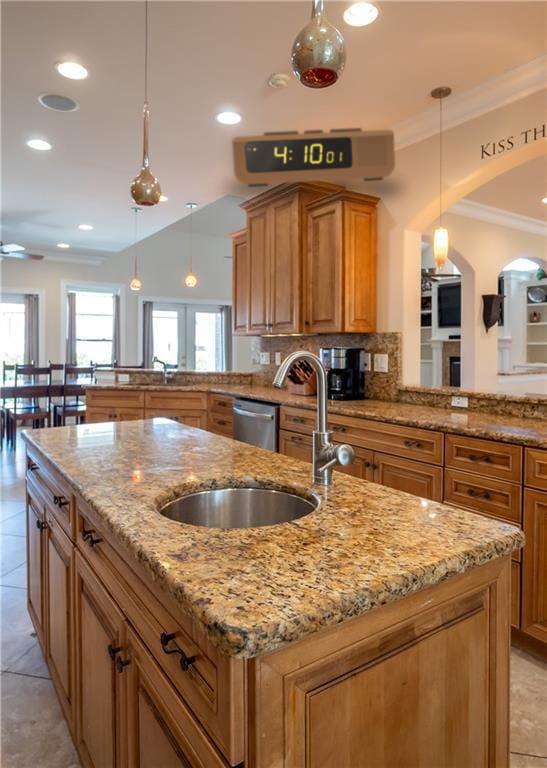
4:10:01
